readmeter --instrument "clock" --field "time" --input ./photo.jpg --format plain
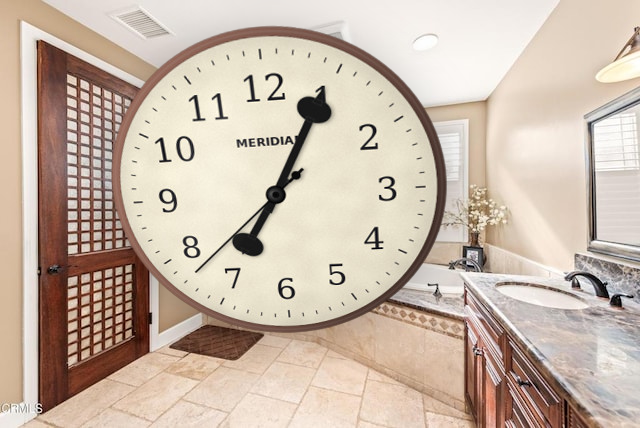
7:04:38
